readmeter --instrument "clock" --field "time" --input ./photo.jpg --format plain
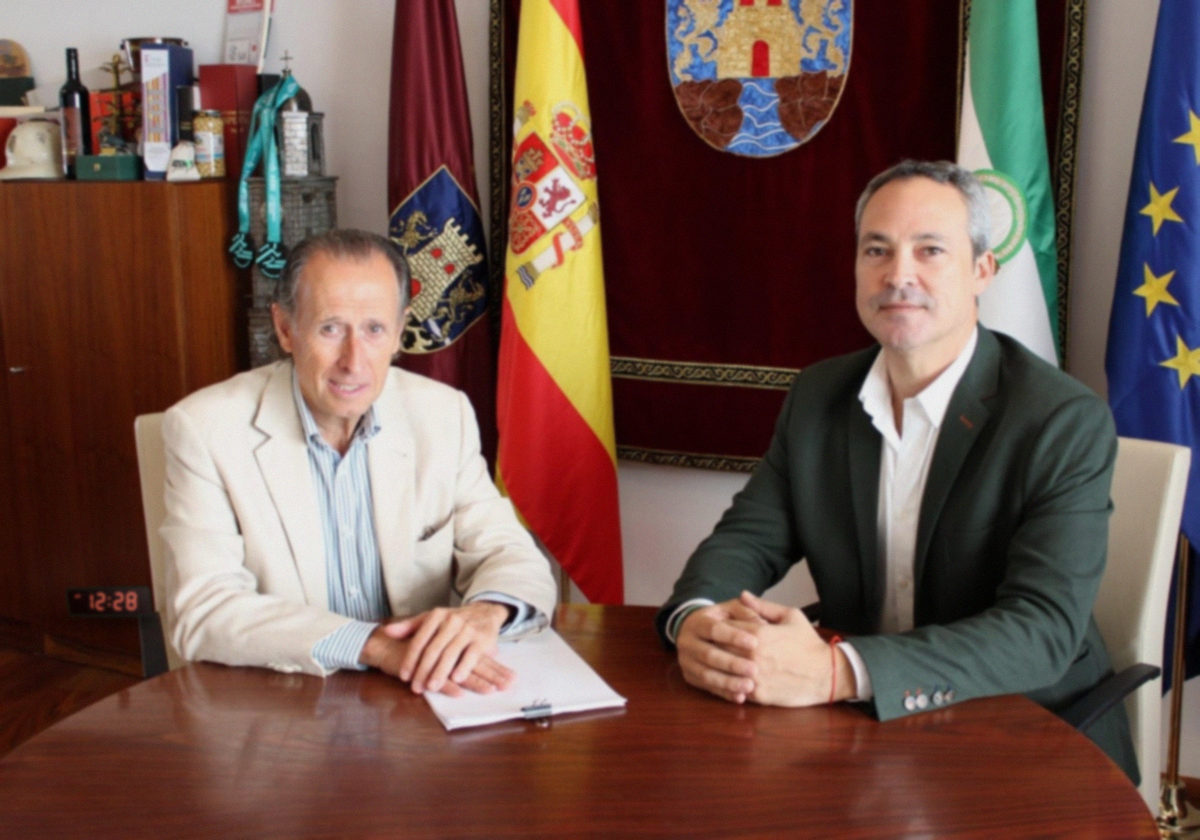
12:28
